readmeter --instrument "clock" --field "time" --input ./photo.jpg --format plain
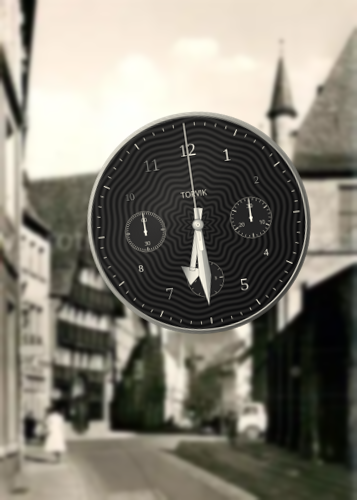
6:30
